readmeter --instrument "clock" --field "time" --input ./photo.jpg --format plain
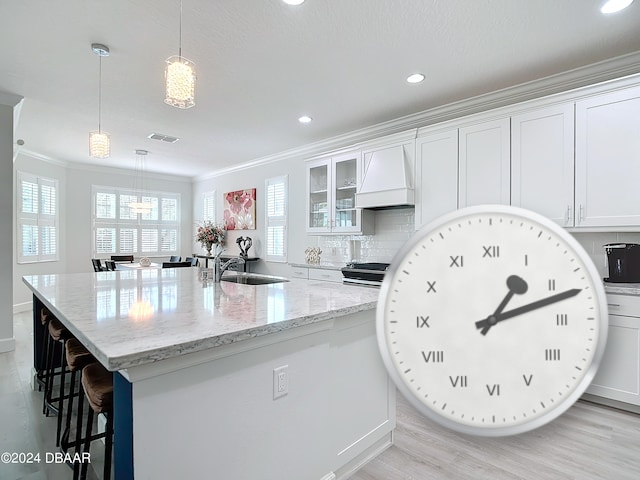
1:12
